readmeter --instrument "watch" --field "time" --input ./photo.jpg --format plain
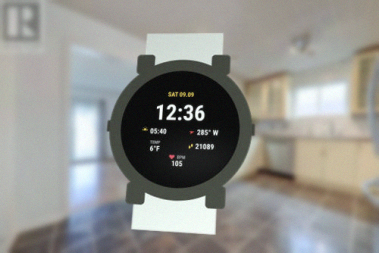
12:36
